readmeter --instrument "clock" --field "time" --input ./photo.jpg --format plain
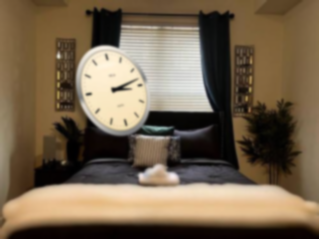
3:13
